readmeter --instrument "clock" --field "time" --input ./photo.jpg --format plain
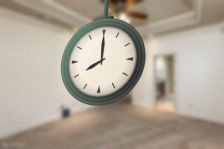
8:00
